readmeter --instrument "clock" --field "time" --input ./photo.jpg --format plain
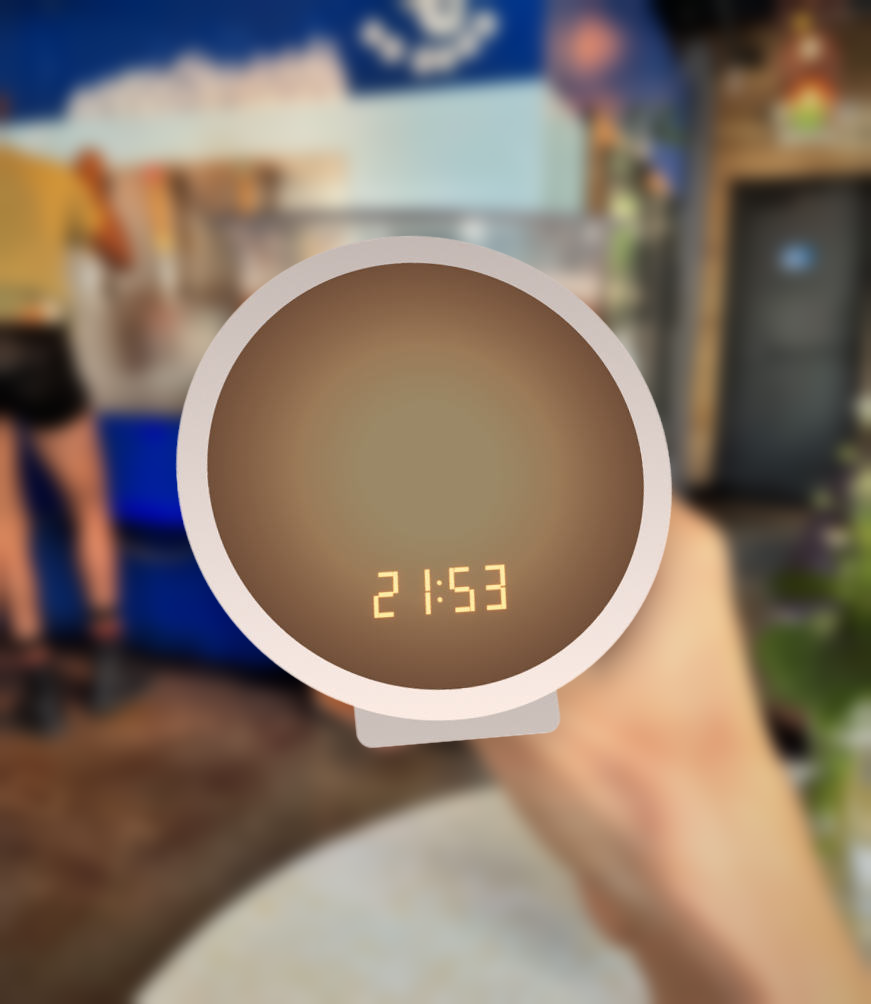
21:53
